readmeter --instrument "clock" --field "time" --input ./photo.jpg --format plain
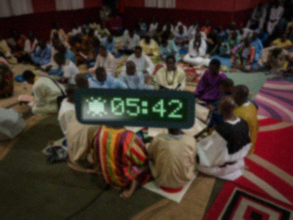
5:42
